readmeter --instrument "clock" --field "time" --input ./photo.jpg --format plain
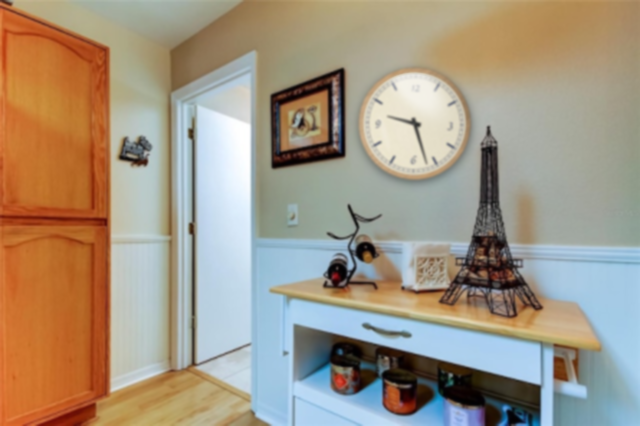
9:27
